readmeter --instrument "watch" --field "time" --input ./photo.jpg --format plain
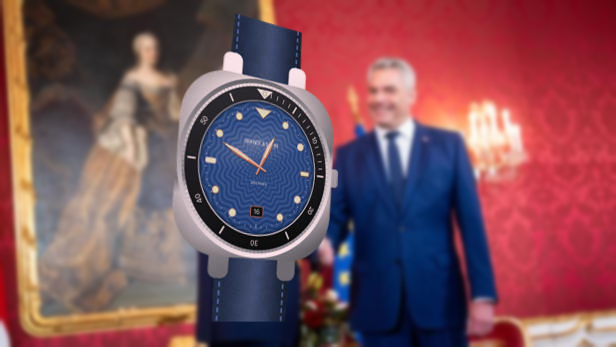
12:49
